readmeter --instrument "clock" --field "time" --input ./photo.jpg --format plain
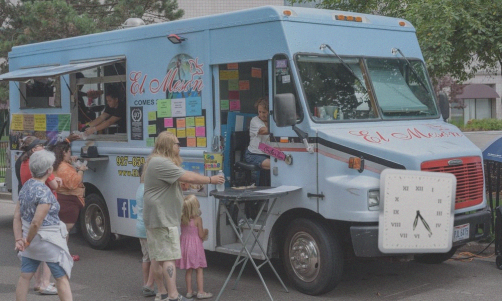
6:24
